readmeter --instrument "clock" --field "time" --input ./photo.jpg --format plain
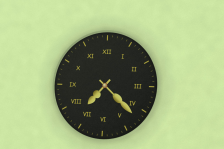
7:22
